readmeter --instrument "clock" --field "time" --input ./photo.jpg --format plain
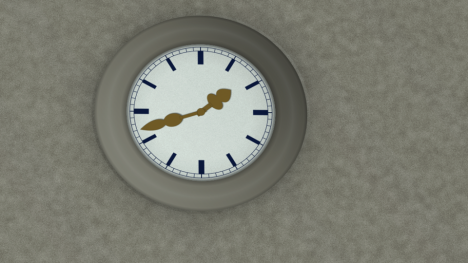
1:42
